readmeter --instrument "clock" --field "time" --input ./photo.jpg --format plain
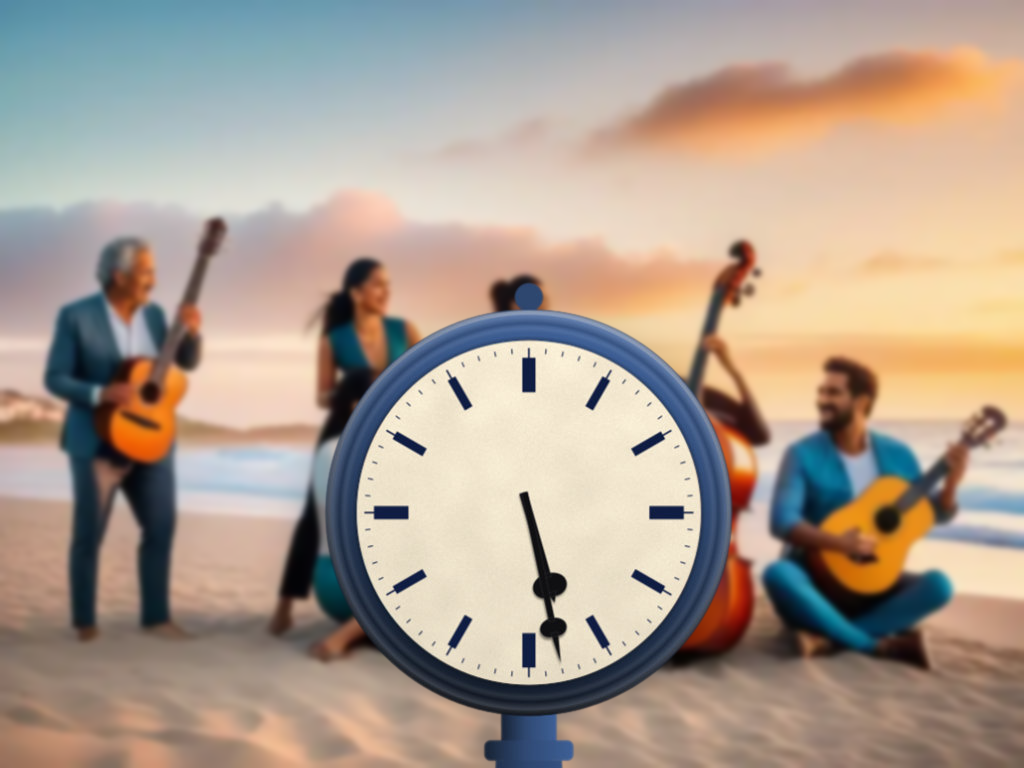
5:28
